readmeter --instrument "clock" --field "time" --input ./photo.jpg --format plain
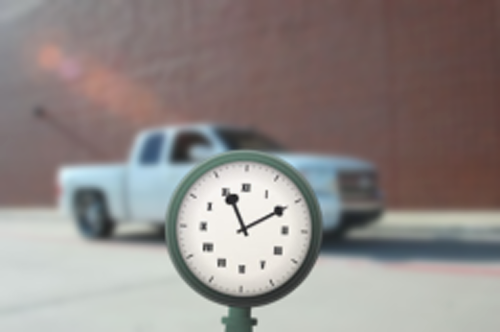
11:10
